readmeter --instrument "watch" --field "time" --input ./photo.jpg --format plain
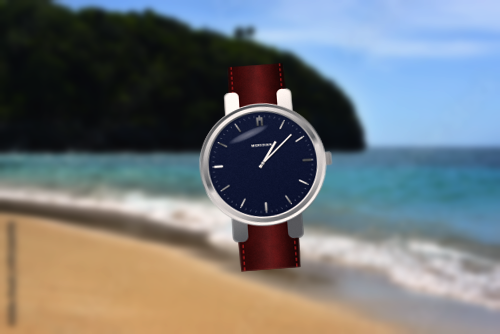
1:08
